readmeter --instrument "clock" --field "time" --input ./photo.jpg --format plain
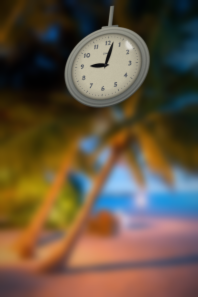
9:02
